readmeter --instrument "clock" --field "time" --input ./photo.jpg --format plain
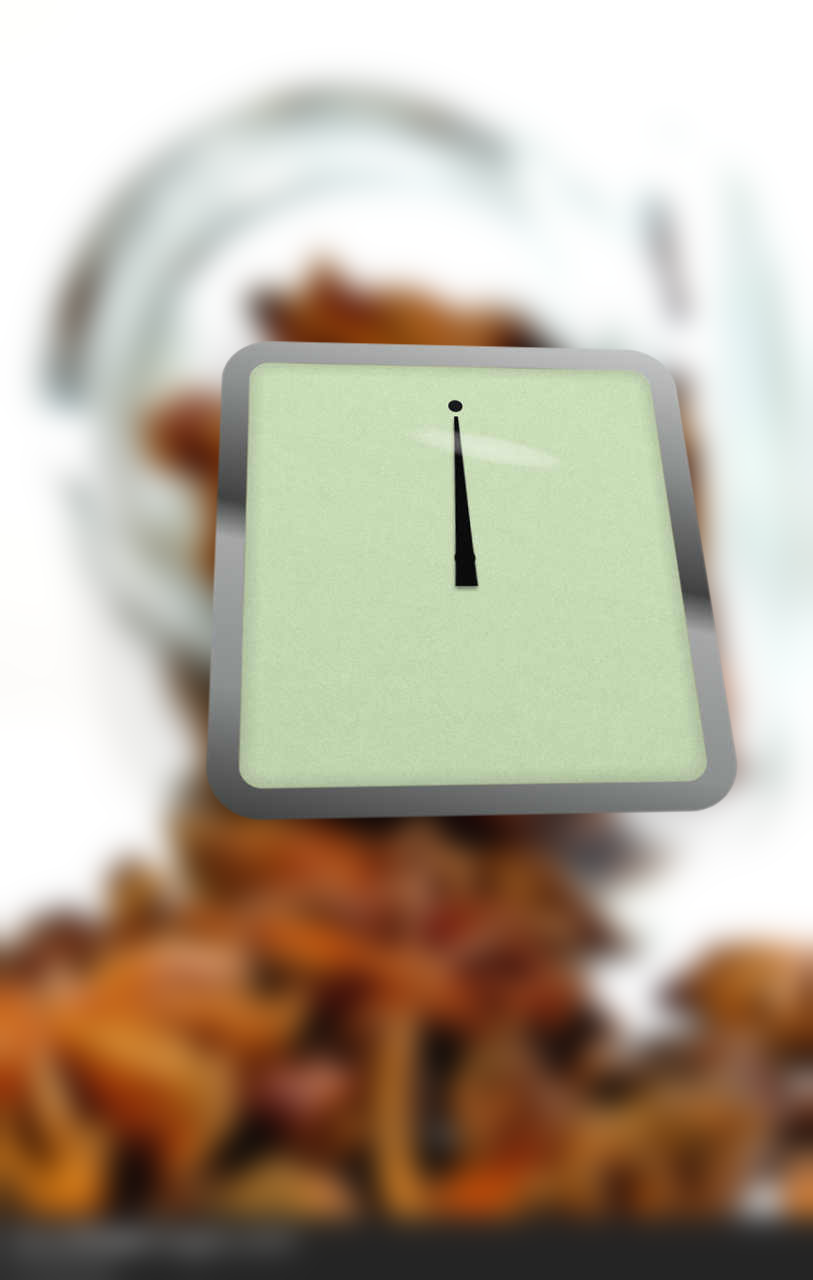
12:00
